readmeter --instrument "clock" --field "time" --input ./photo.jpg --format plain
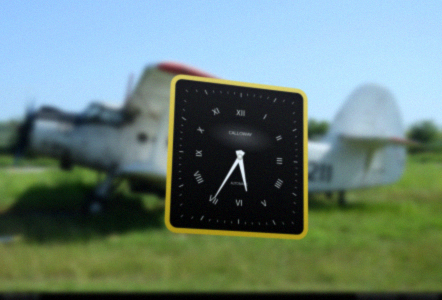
5:35
